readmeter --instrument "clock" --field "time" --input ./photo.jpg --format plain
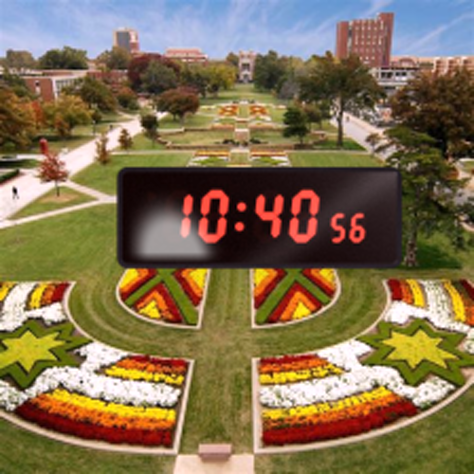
10:40:56
